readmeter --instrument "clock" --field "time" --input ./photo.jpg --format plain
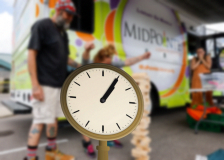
1:05
